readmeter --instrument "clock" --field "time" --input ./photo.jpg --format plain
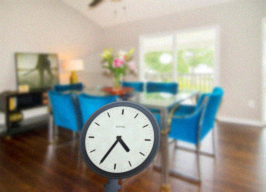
4:35
